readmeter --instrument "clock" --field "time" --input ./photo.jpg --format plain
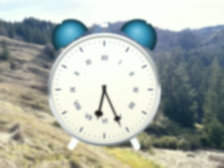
6:26
